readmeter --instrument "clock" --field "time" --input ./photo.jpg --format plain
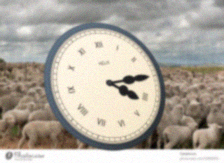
4:15
